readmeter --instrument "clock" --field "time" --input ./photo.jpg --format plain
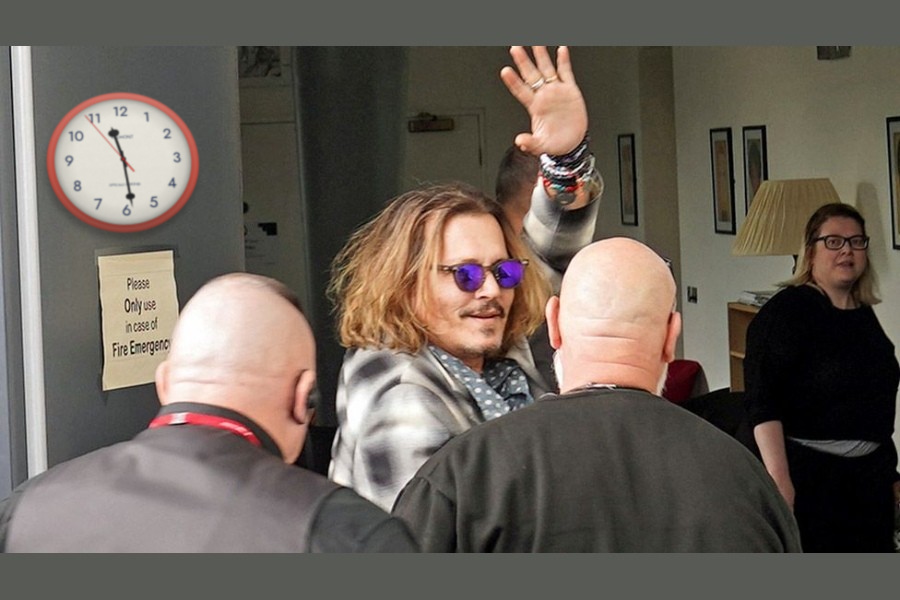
11:28:54
